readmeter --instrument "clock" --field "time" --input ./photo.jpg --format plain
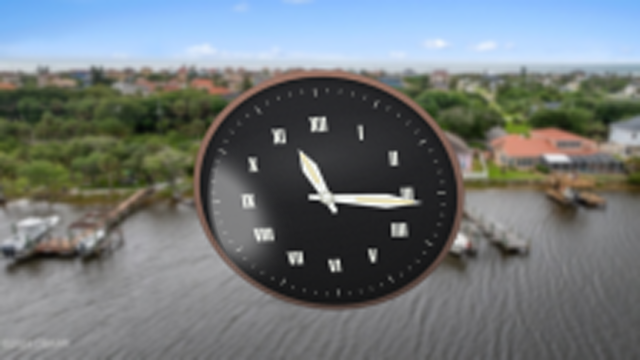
11:16
